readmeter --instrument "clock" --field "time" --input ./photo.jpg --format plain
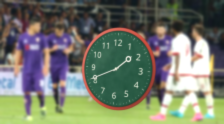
1:41
